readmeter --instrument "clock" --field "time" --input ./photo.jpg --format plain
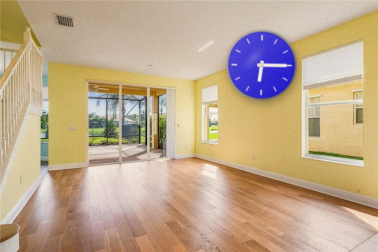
6:15
